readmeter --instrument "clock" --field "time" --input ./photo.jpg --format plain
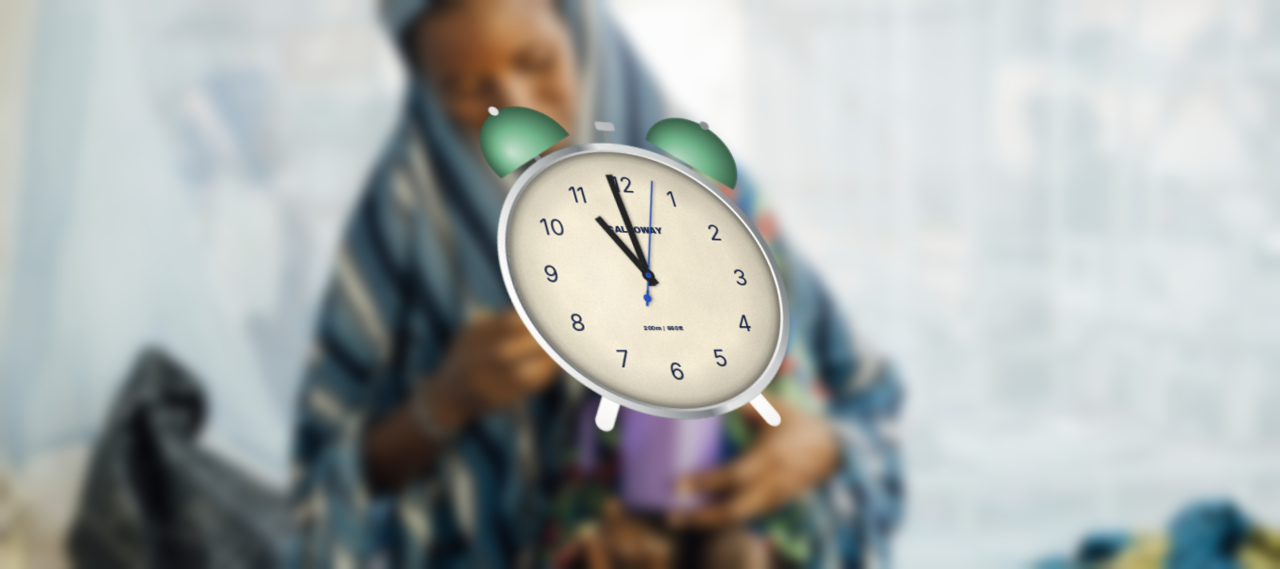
10:59:03
